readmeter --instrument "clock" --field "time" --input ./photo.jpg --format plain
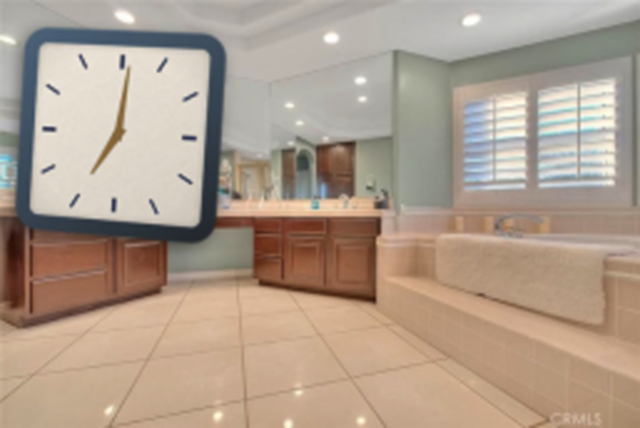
7:01
